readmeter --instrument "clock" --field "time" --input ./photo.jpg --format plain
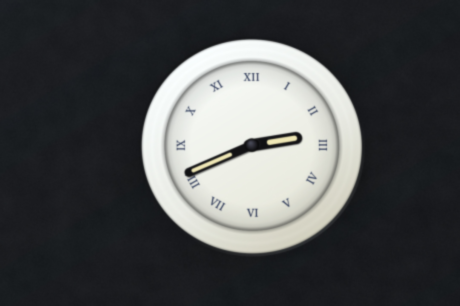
2:41
